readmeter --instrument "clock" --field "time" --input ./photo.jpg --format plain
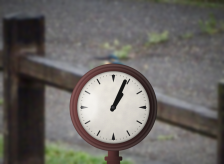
1:04
